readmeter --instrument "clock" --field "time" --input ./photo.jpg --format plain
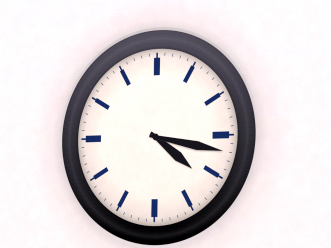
4:17
